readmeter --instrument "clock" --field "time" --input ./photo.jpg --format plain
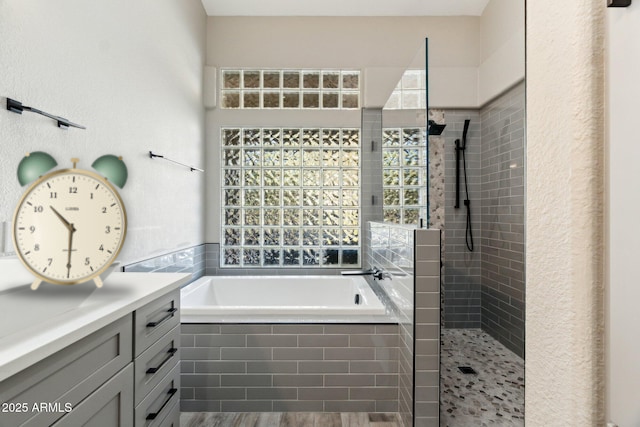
10:30
